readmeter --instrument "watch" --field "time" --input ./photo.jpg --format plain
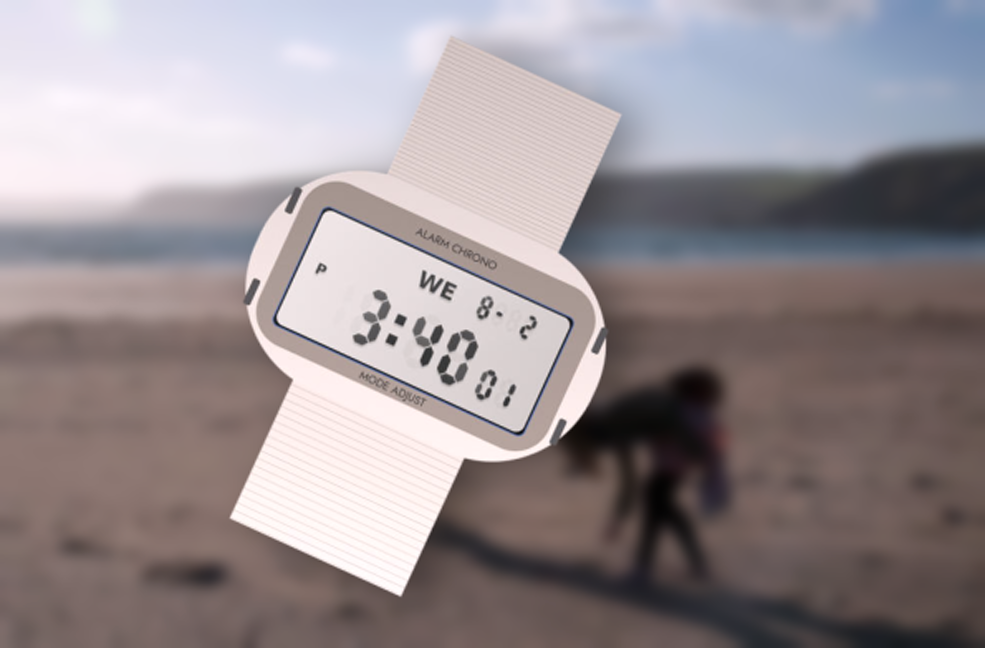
3:40:01
